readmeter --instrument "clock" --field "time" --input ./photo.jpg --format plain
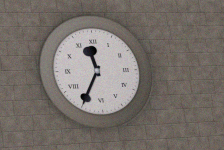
11:35
